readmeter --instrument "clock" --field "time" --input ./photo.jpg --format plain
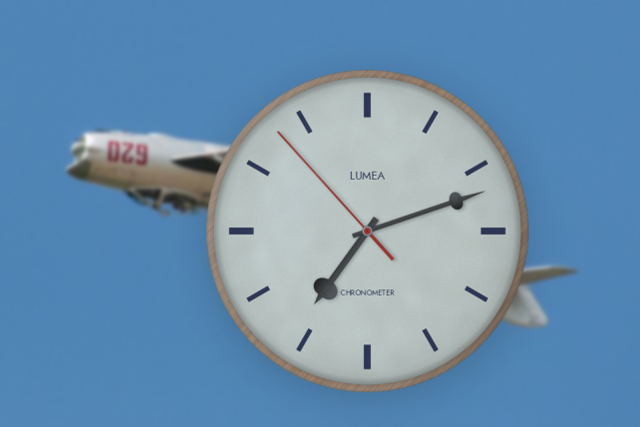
7:11:53
